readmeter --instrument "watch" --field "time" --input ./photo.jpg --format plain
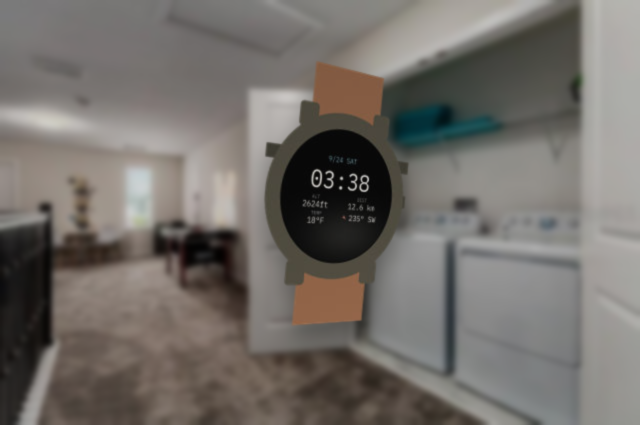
3:38
